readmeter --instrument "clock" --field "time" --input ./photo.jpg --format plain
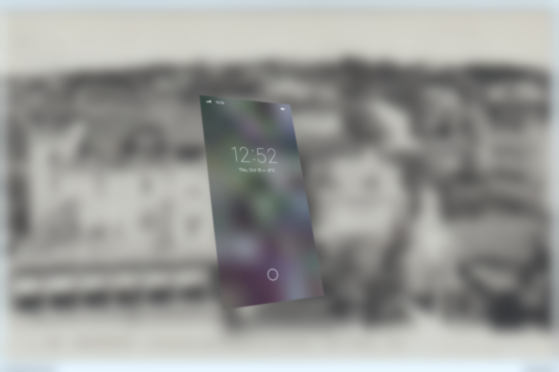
12:52
